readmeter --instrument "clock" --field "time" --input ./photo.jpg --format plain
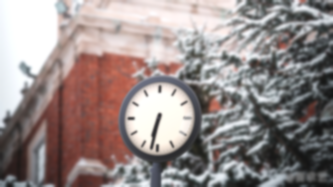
6:32
